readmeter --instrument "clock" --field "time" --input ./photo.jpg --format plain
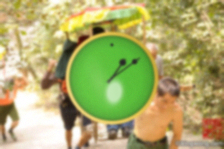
1:09
